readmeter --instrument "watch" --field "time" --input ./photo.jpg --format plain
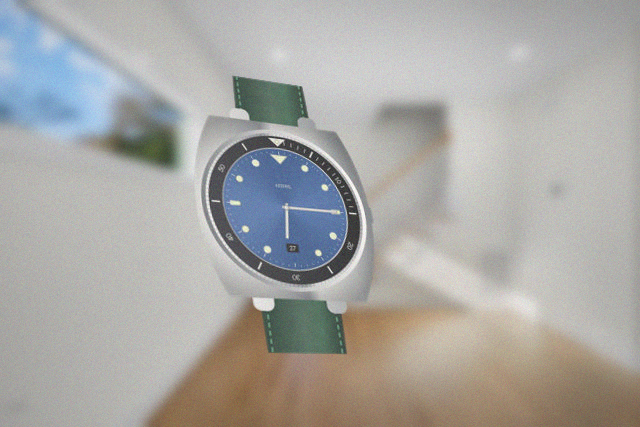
6:15
